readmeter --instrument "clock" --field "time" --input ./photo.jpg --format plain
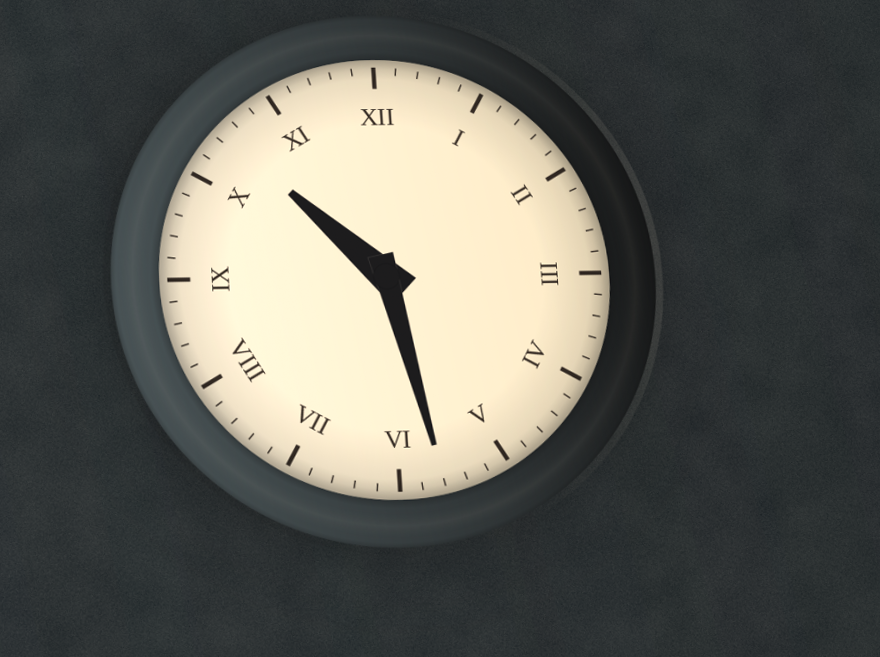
10:28
